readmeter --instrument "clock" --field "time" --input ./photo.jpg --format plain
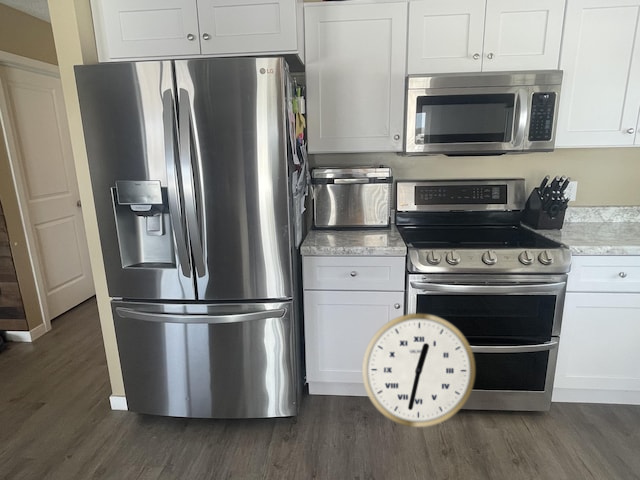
12:32
